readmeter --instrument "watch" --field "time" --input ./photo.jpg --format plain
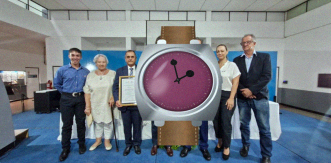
1:58
